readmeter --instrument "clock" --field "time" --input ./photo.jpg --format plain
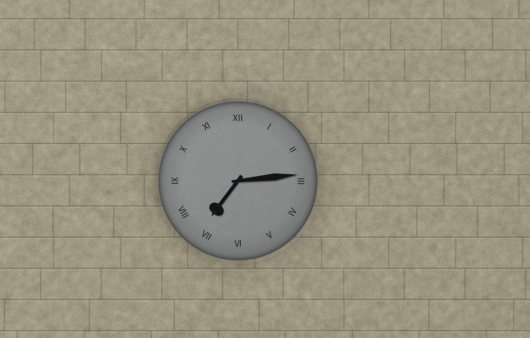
7:14
